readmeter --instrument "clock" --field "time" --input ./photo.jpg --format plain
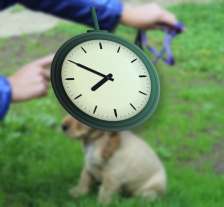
7:50
